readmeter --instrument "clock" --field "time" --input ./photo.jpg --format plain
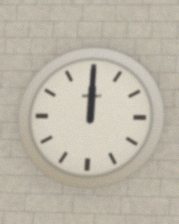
12:00
